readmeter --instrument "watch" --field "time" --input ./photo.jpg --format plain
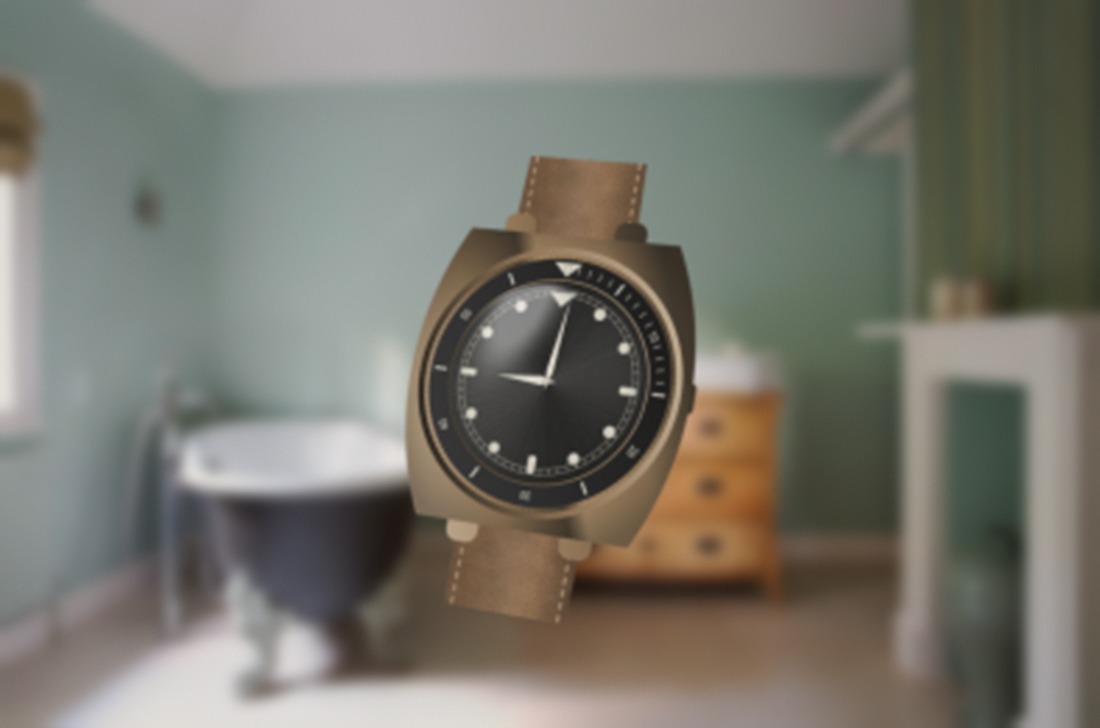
9:01
